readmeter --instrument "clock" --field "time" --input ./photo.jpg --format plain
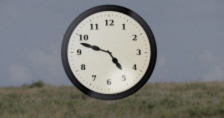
4:48
